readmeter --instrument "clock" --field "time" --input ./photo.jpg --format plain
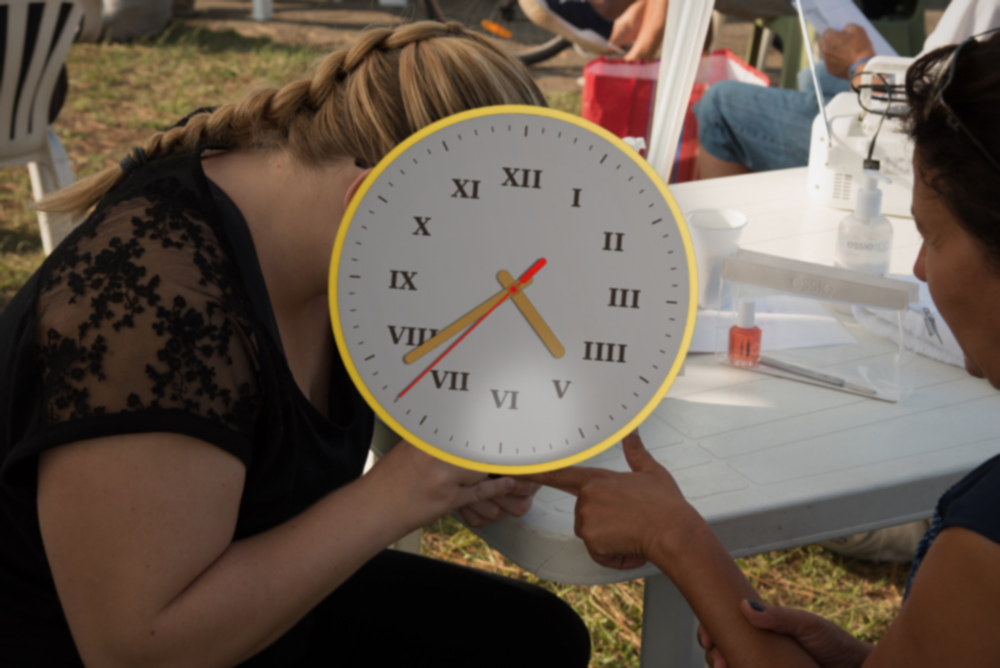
4:38:37
